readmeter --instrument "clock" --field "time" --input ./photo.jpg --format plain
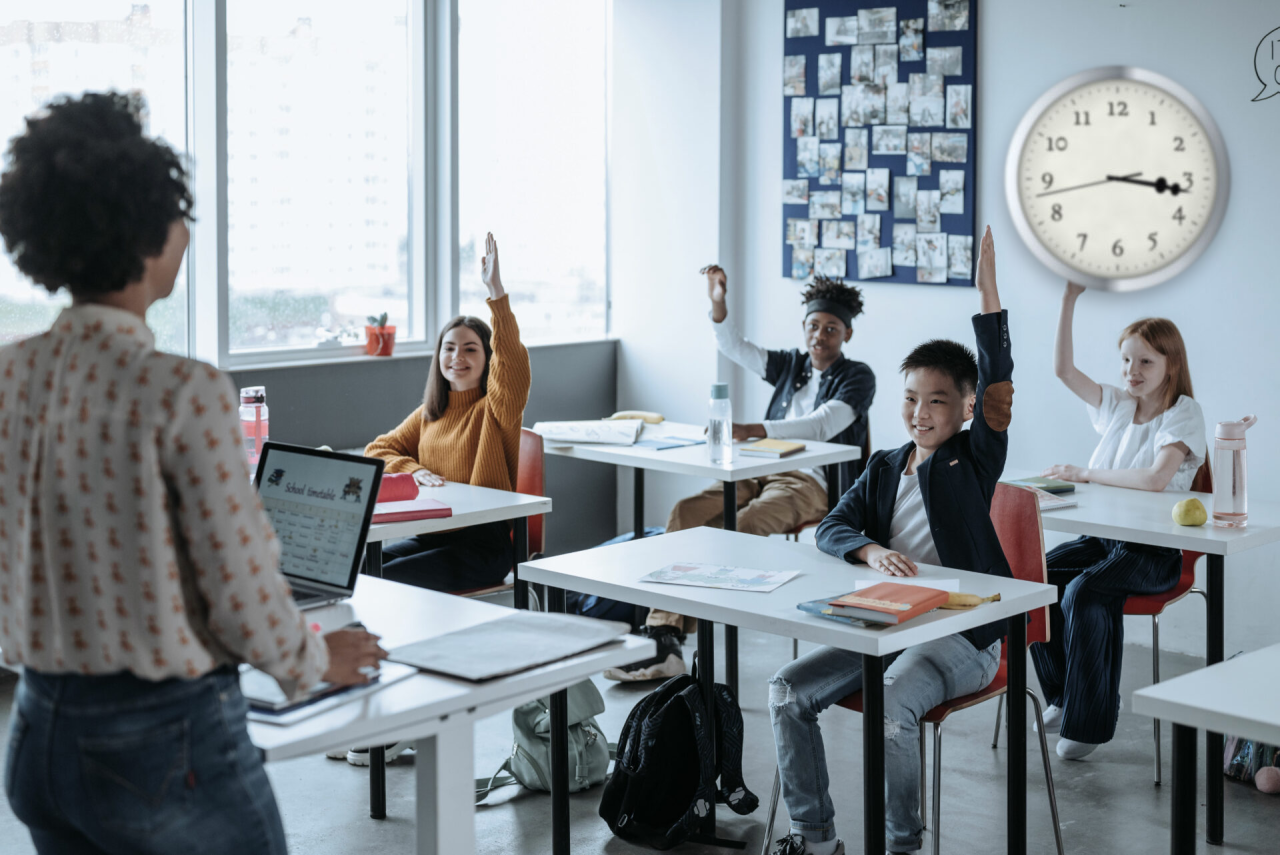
3:16:43
